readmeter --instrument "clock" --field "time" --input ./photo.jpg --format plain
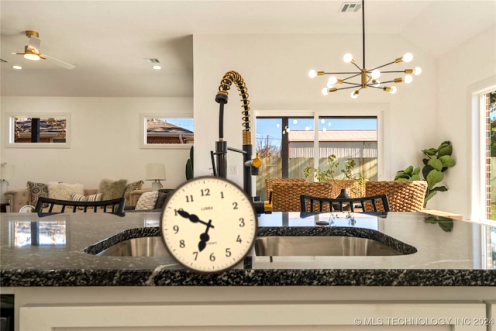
6:50
